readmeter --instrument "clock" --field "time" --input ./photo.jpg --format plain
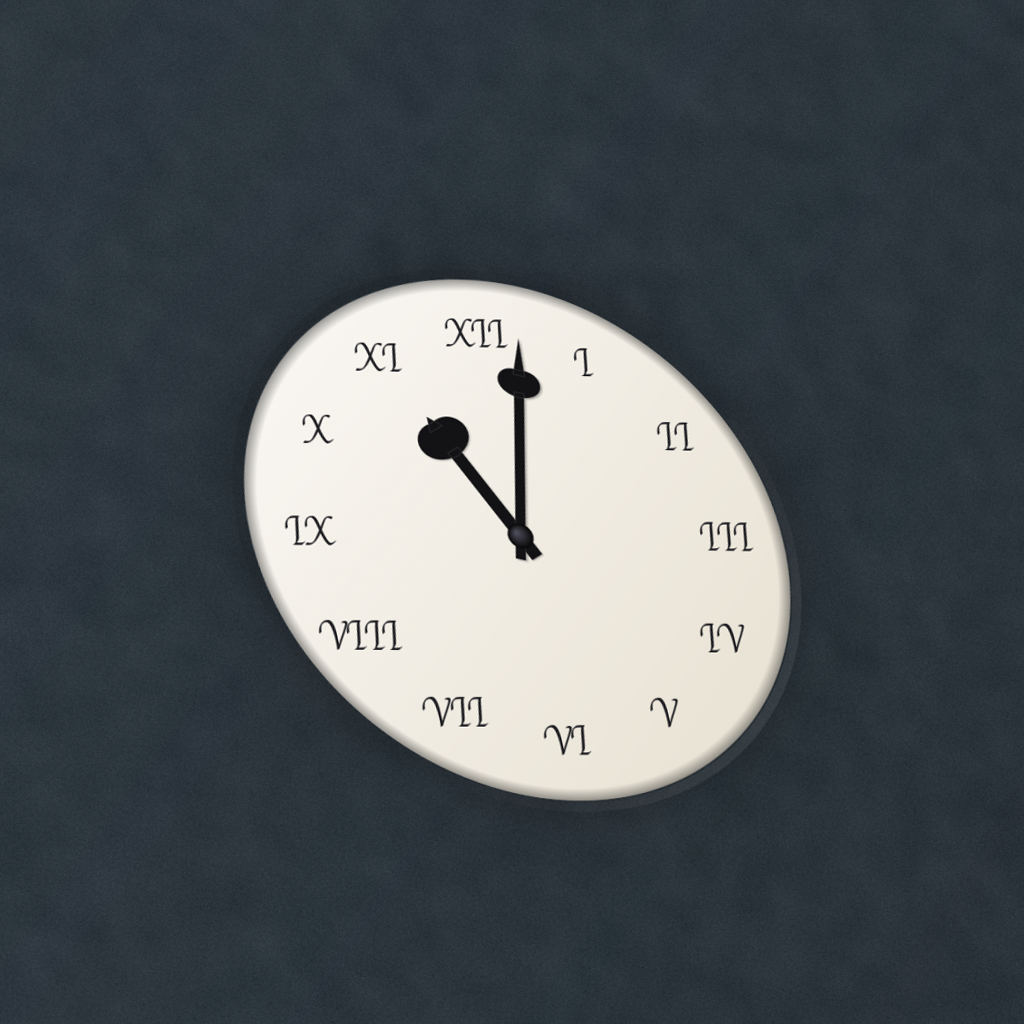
11:02
